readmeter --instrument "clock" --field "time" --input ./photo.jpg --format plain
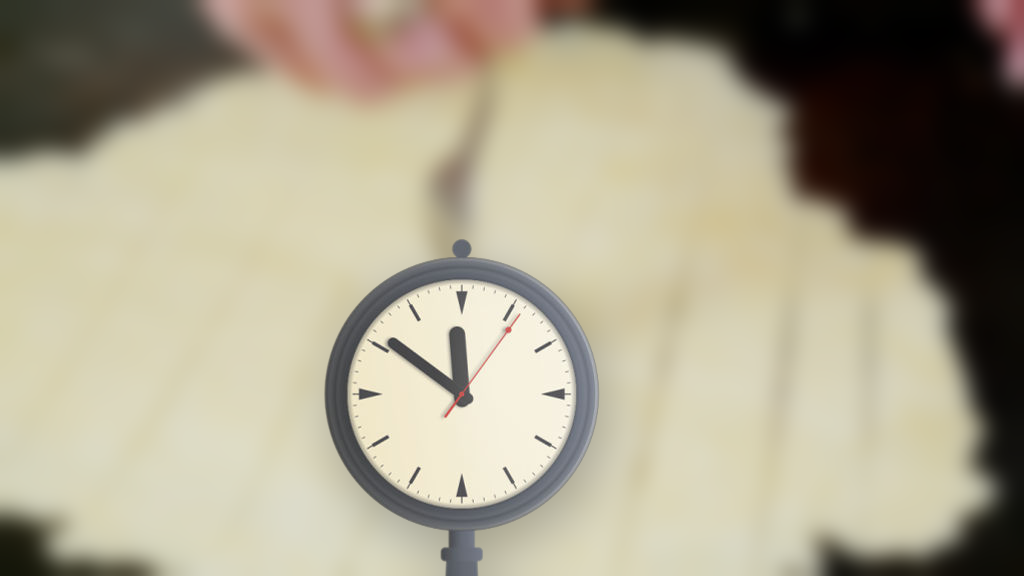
11:51:06
